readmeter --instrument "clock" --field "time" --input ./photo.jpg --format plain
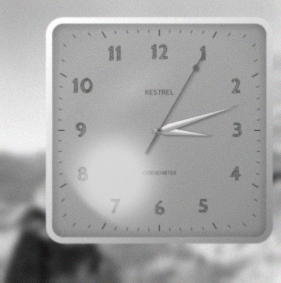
3:12:05
